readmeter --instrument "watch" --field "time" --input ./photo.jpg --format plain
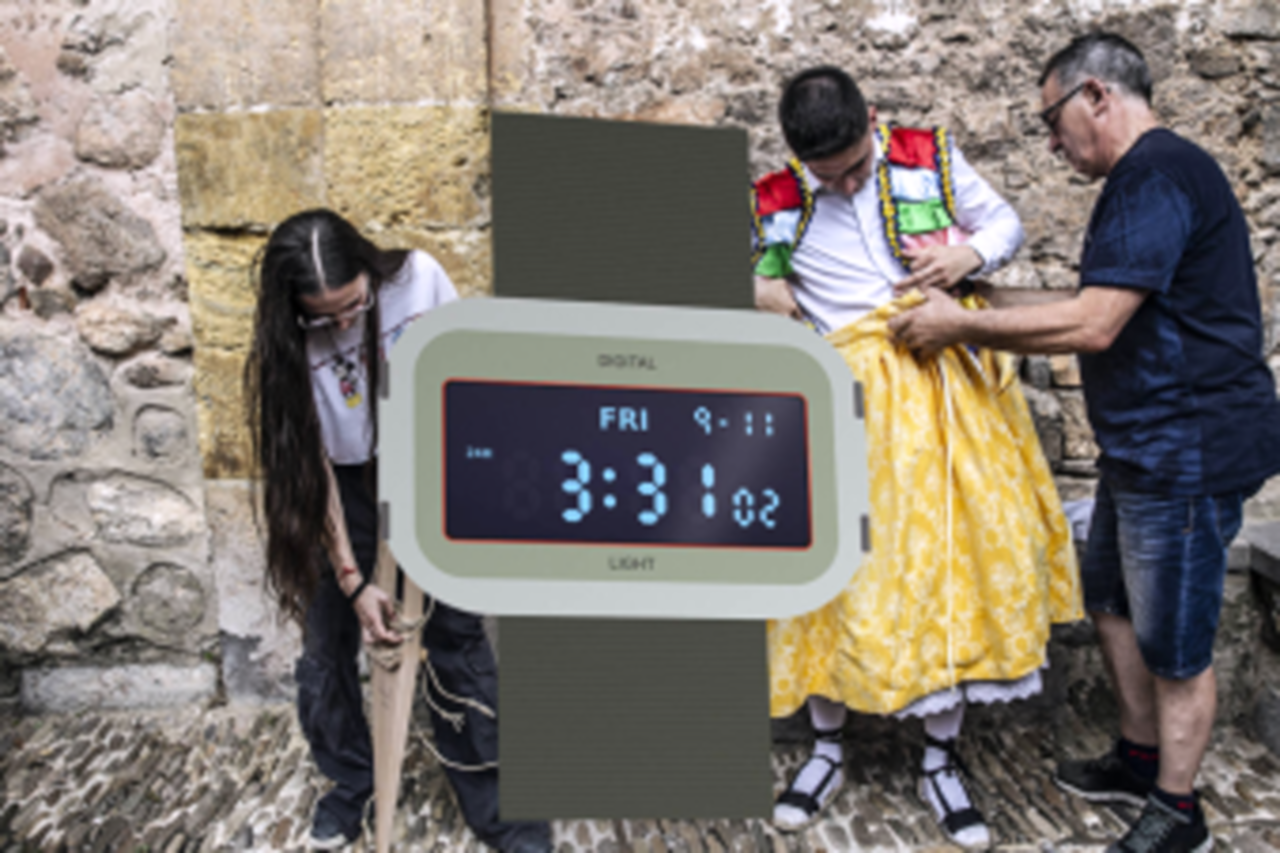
3:31:02
